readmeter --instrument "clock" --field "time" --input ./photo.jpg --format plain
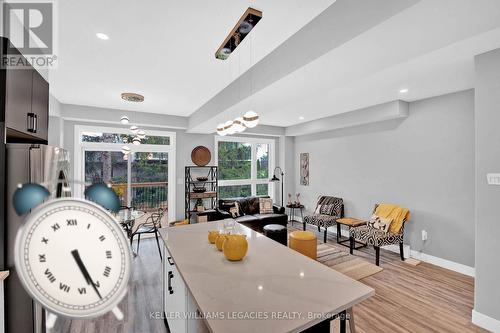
5:26
